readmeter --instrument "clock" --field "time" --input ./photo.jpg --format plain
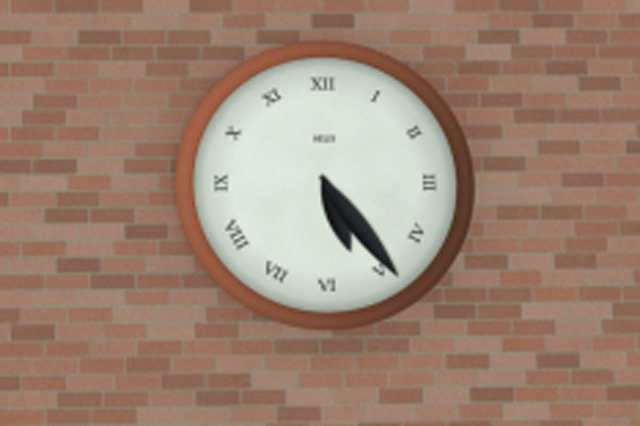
5:24
